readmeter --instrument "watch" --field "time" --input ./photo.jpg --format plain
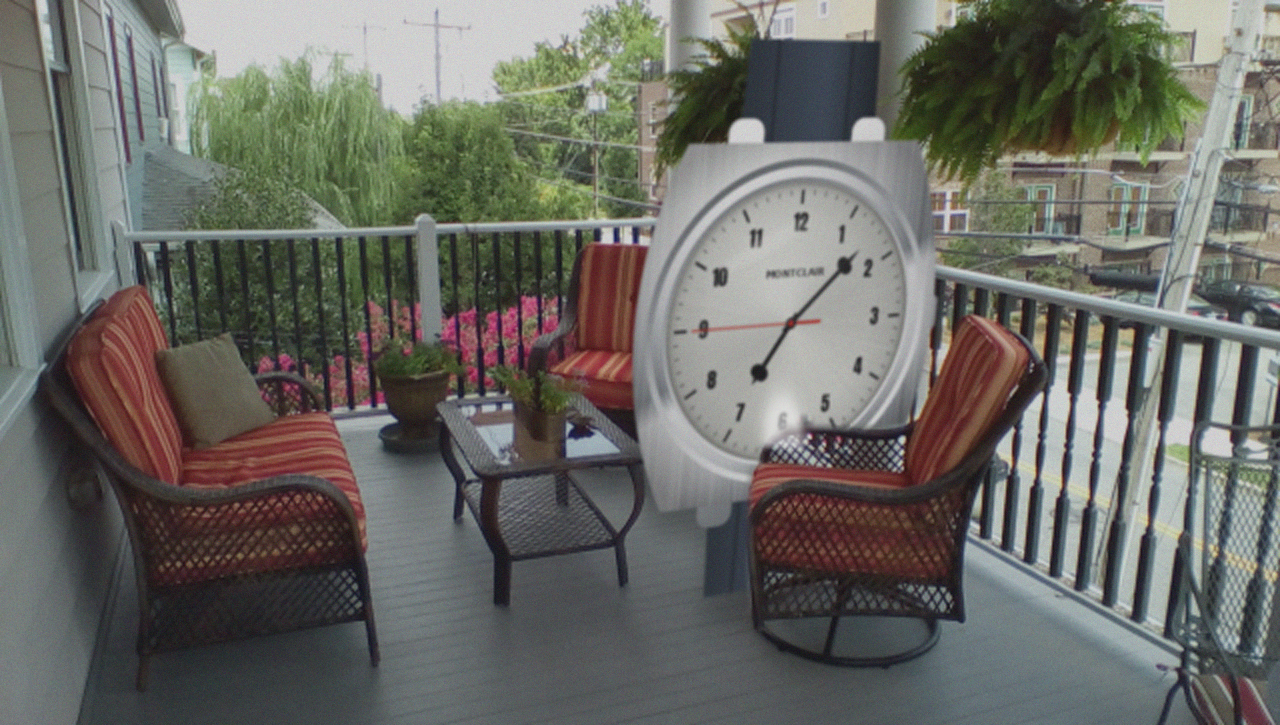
7:07:45
